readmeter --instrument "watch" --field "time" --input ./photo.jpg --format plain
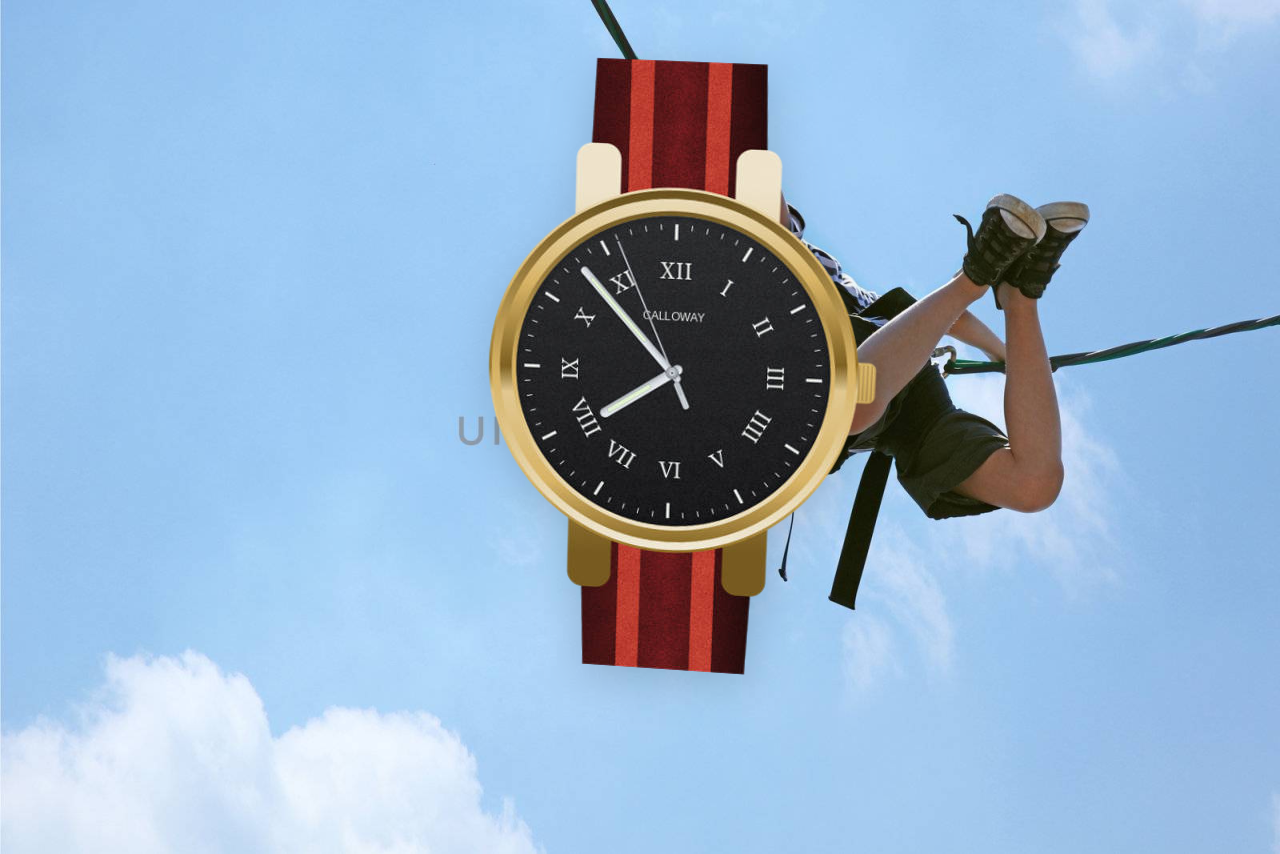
7:52:56
